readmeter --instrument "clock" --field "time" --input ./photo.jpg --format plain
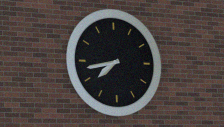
7:43
